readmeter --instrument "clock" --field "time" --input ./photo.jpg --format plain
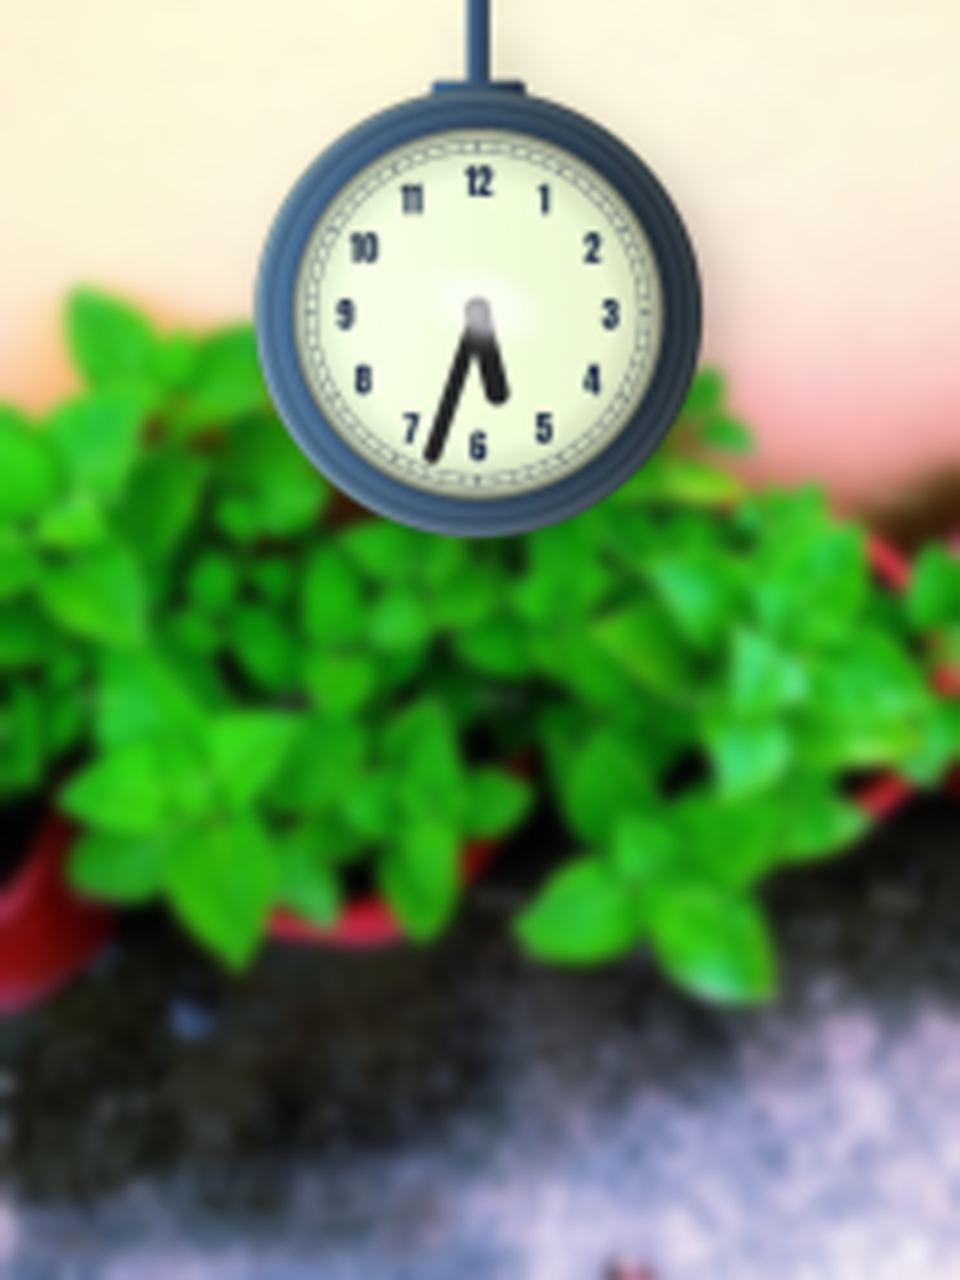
5:33
